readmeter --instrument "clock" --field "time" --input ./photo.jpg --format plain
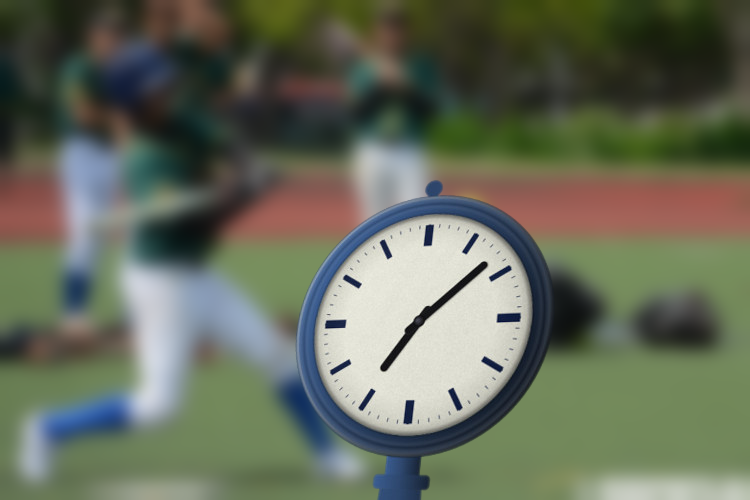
7:08
